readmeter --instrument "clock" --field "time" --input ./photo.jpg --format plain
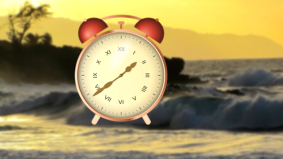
1:39
